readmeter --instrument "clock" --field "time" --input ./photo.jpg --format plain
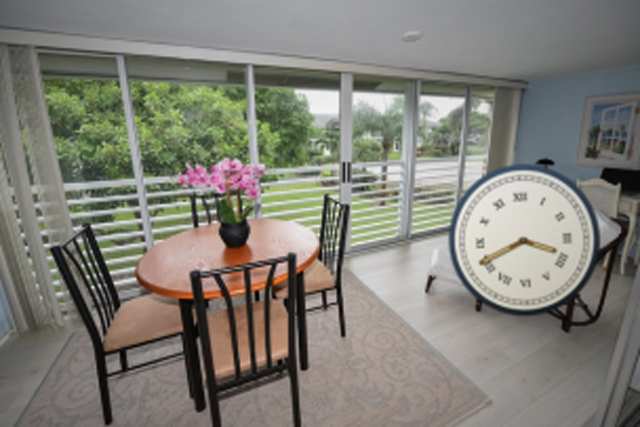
3:41
